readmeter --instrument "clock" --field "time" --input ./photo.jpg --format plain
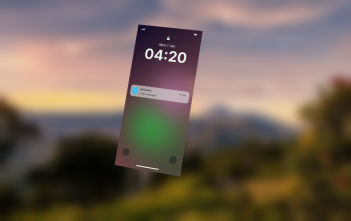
4:20
